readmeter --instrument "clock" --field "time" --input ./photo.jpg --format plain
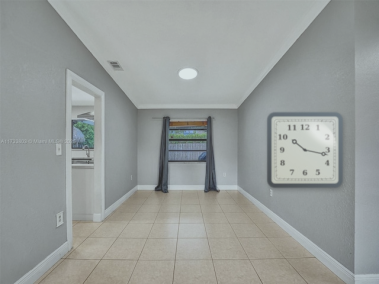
10:17
